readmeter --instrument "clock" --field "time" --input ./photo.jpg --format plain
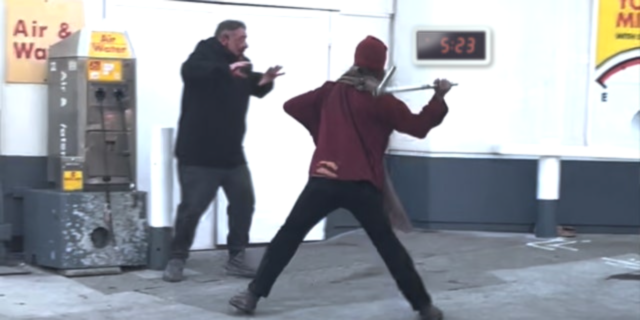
5:23
